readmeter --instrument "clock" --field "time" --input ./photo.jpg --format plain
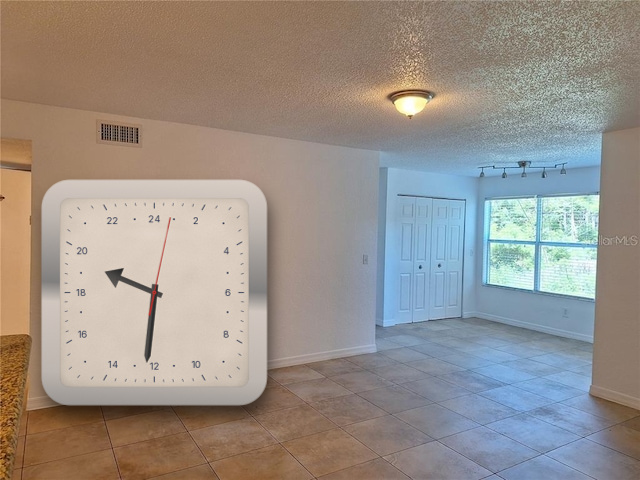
19:31:02
